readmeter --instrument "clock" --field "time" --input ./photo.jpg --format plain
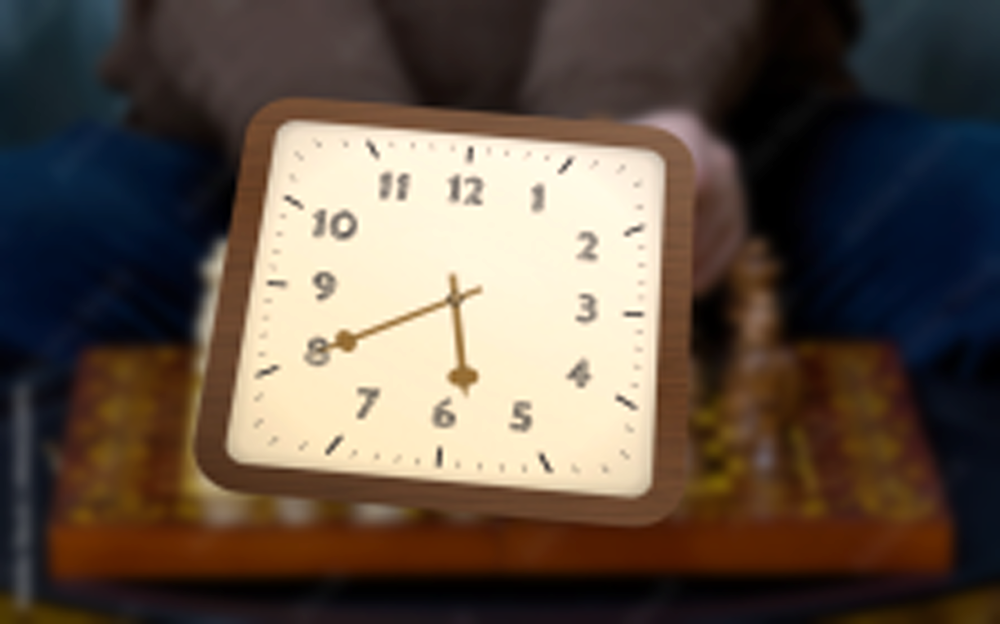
5:40
